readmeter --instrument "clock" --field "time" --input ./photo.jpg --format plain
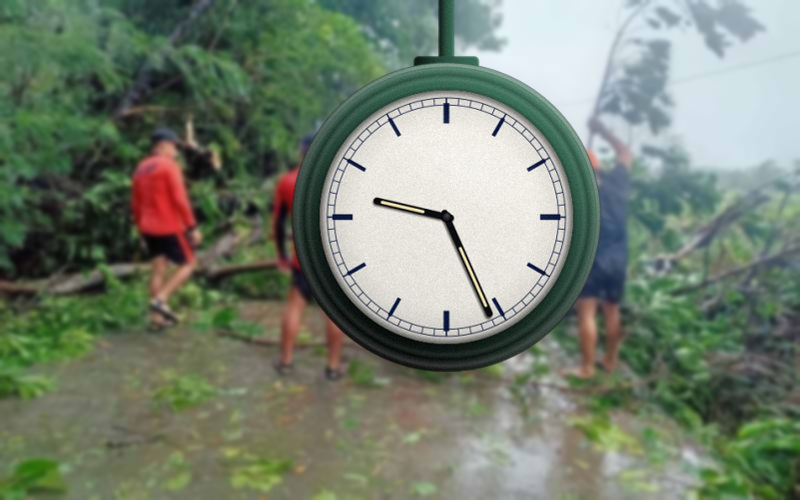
9:26
